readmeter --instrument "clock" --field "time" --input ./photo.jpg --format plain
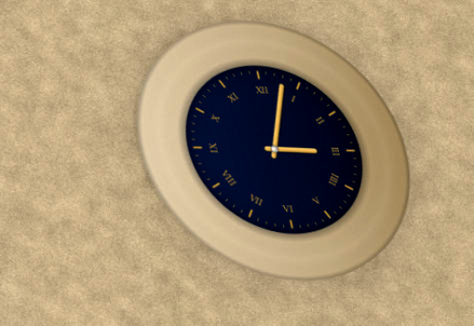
3:03
